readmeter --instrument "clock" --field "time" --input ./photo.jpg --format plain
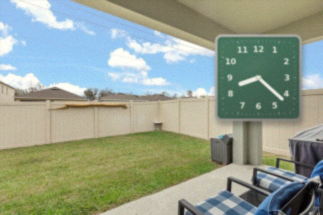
8:22
